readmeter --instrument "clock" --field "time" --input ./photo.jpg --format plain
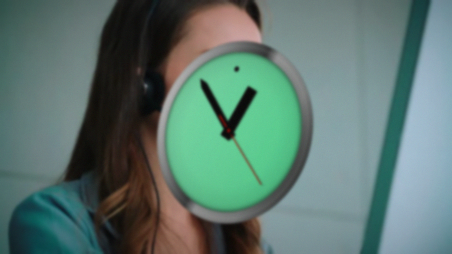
12:53:23
